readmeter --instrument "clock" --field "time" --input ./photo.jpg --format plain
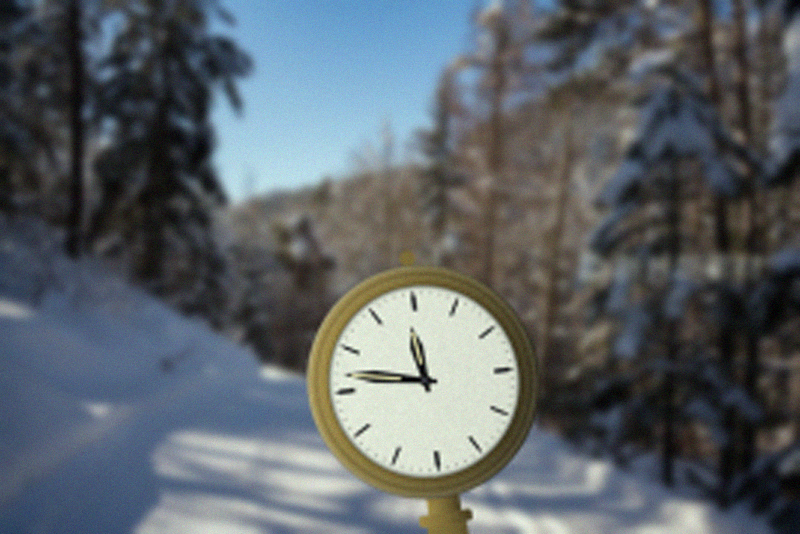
11:47
